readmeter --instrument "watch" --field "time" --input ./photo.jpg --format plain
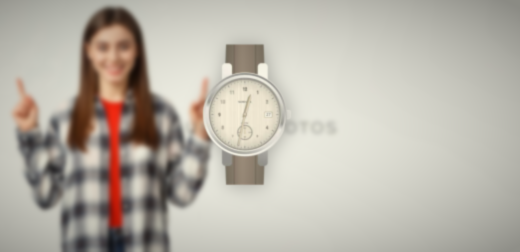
12:32
